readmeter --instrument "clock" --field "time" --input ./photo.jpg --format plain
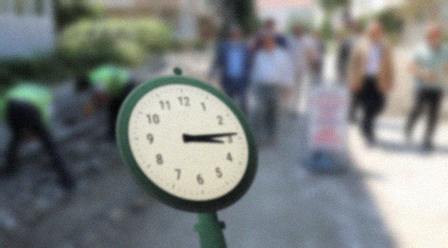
3:14
